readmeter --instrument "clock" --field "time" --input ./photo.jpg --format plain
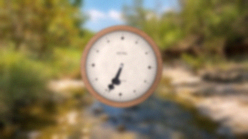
6:34
